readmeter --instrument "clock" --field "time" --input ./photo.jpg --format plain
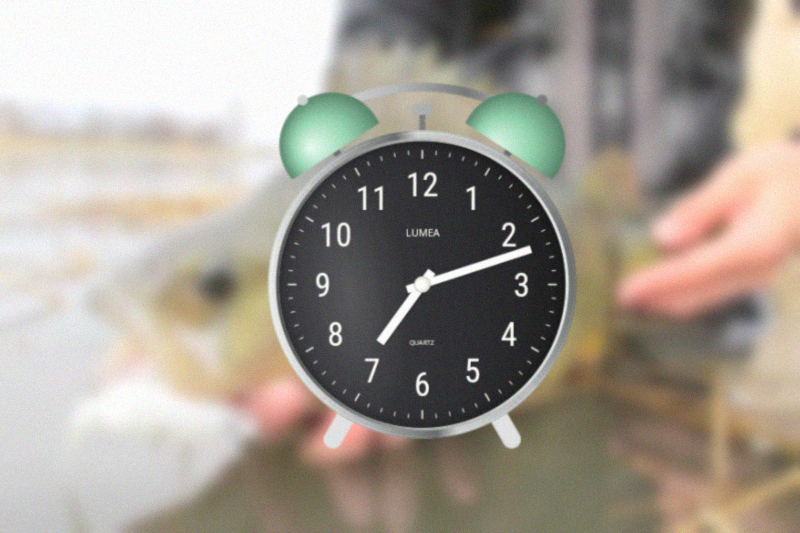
7:12
